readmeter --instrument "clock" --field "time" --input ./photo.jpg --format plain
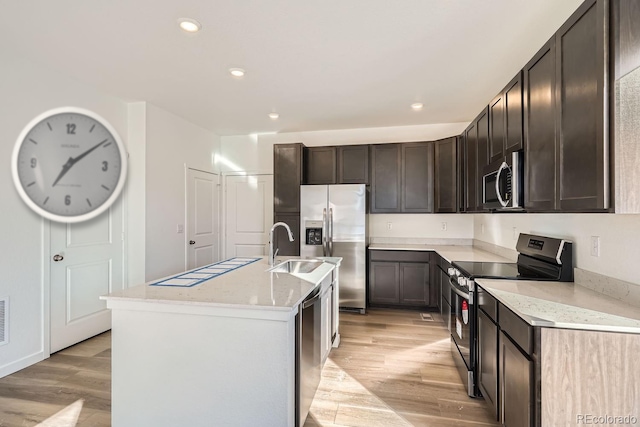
7:09
